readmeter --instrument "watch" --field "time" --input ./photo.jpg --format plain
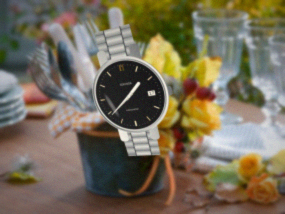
1:39
